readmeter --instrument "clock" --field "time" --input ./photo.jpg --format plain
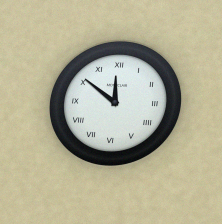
11:51
